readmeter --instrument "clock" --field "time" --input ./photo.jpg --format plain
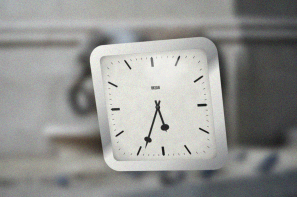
5:34
